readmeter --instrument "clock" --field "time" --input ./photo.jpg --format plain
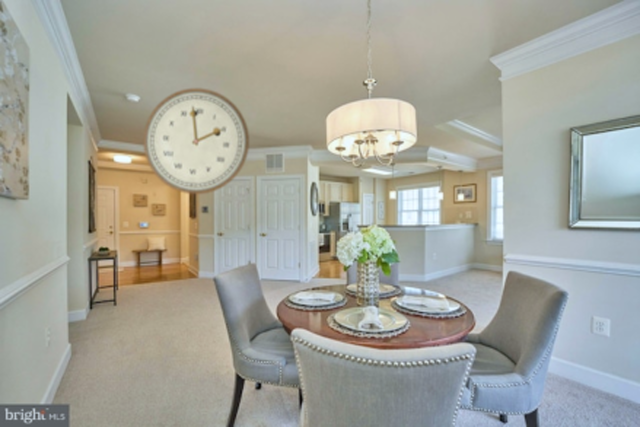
1:58
